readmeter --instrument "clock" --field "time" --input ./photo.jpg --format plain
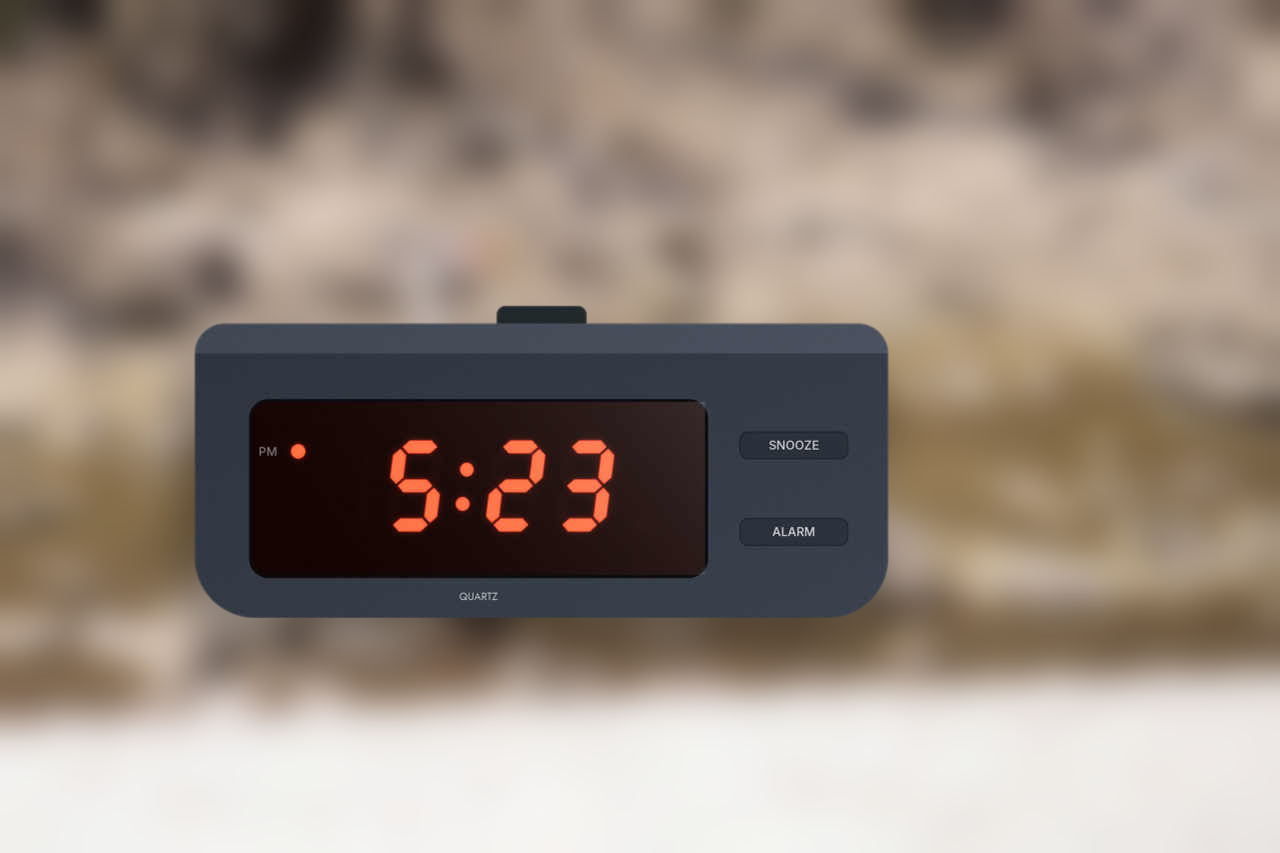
5:23
